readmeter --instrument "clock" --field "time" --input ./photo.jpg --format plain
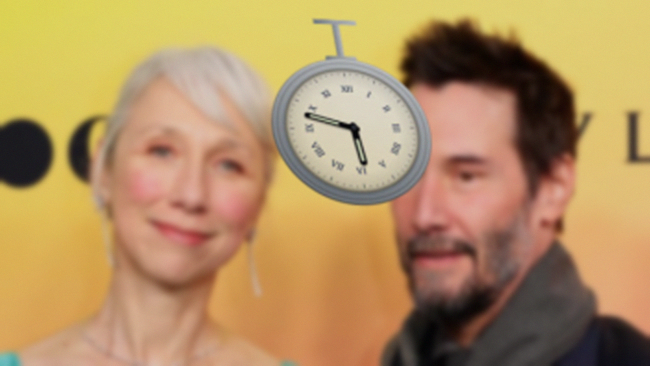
5:48
